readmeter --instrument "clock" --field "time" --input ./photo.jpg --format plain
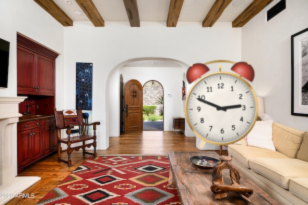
2:49
